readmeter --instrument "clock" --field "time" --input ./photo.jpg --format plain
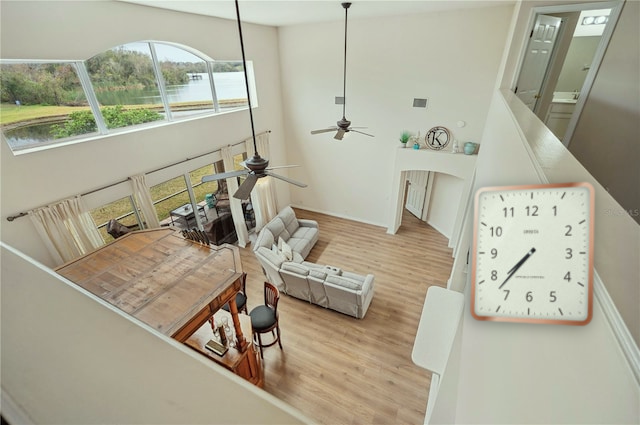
7:37
